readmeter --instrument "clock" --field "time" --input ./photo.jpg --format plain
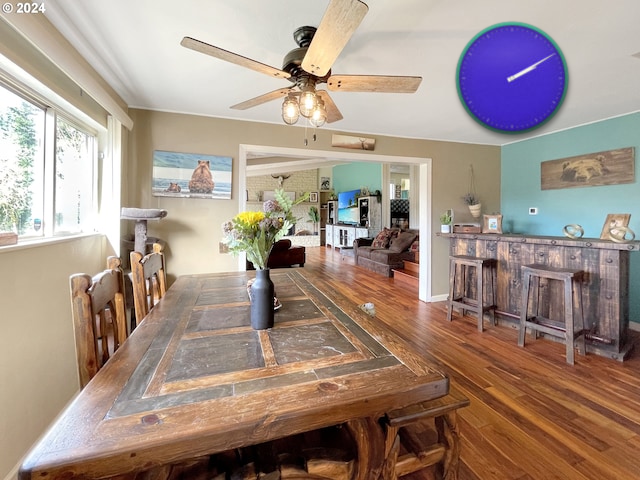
2:10
